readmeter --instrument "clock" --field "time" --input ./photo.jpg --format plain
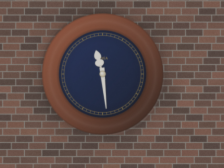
11:29
